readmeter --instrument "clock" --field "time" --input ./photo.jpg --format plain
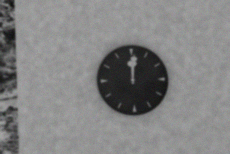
12:01
